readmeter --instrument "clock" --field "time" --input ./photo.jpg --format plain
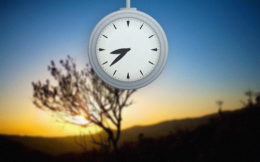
8:38
